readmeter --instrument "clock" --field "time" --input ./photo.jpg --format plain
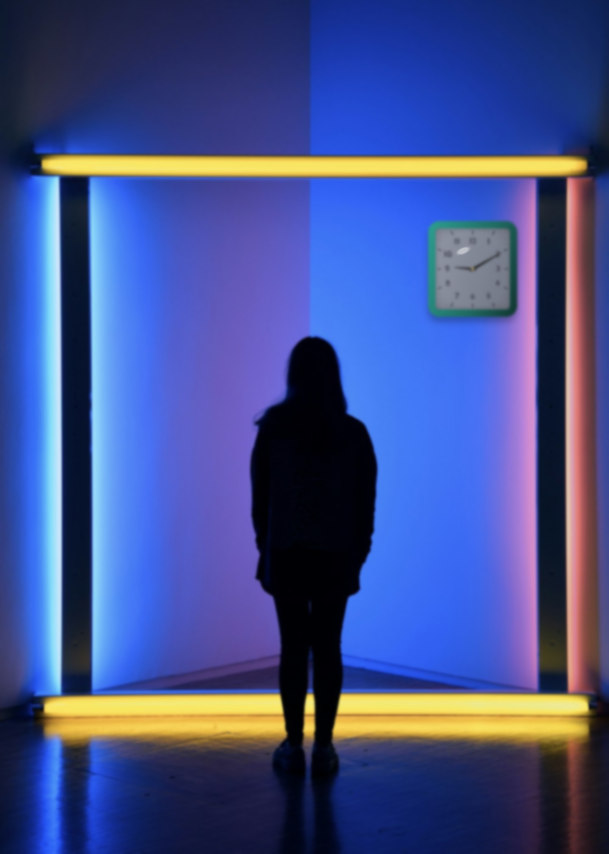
9:10
